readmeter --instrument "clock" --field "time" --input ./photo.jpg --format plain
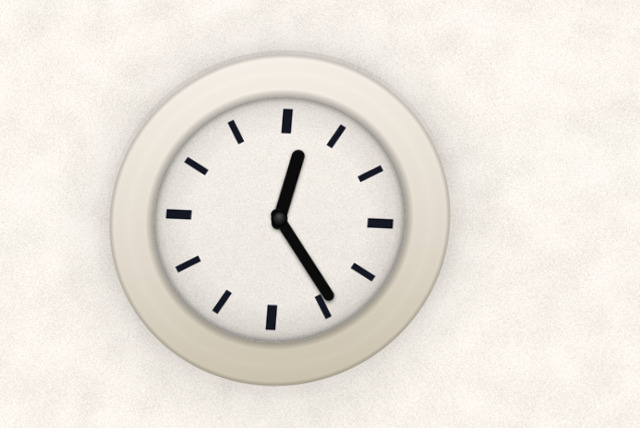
12:24
